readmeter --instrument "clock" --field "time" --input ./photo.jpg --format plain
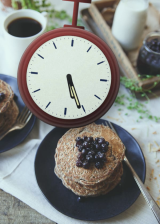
5:26
